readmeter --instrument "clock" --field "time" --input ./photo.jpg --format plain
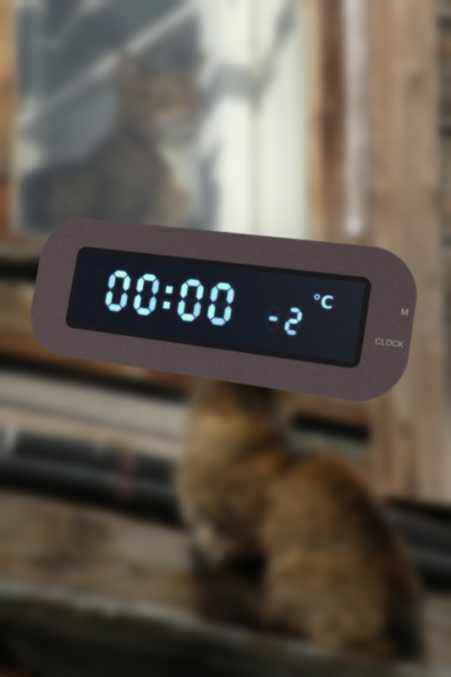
0:00
